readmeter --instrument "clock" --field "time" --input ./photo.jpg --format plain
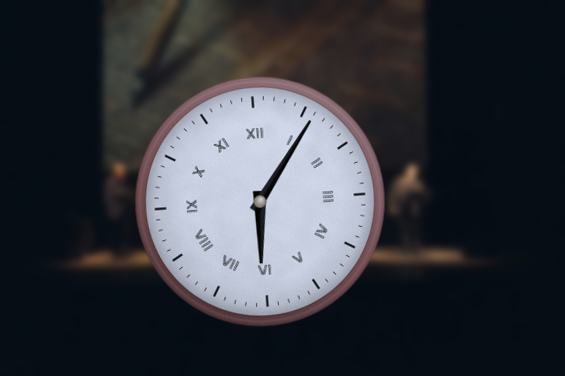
6:06
